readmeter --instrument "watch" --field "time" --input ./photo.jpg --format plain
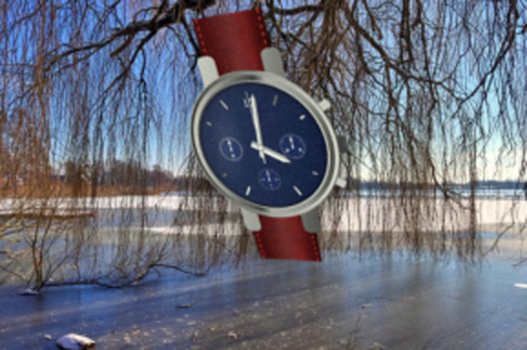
4:01
